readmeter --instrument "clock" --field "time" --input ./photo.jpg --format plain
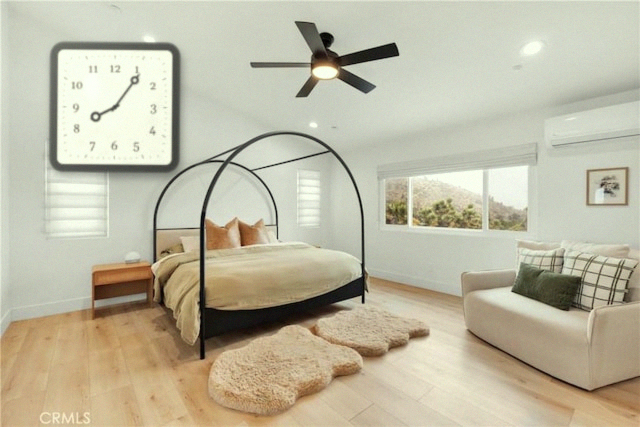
8:06
